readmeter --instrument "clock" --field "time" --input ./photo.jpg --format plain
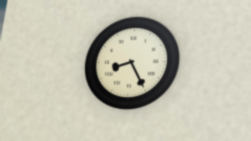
8:25
